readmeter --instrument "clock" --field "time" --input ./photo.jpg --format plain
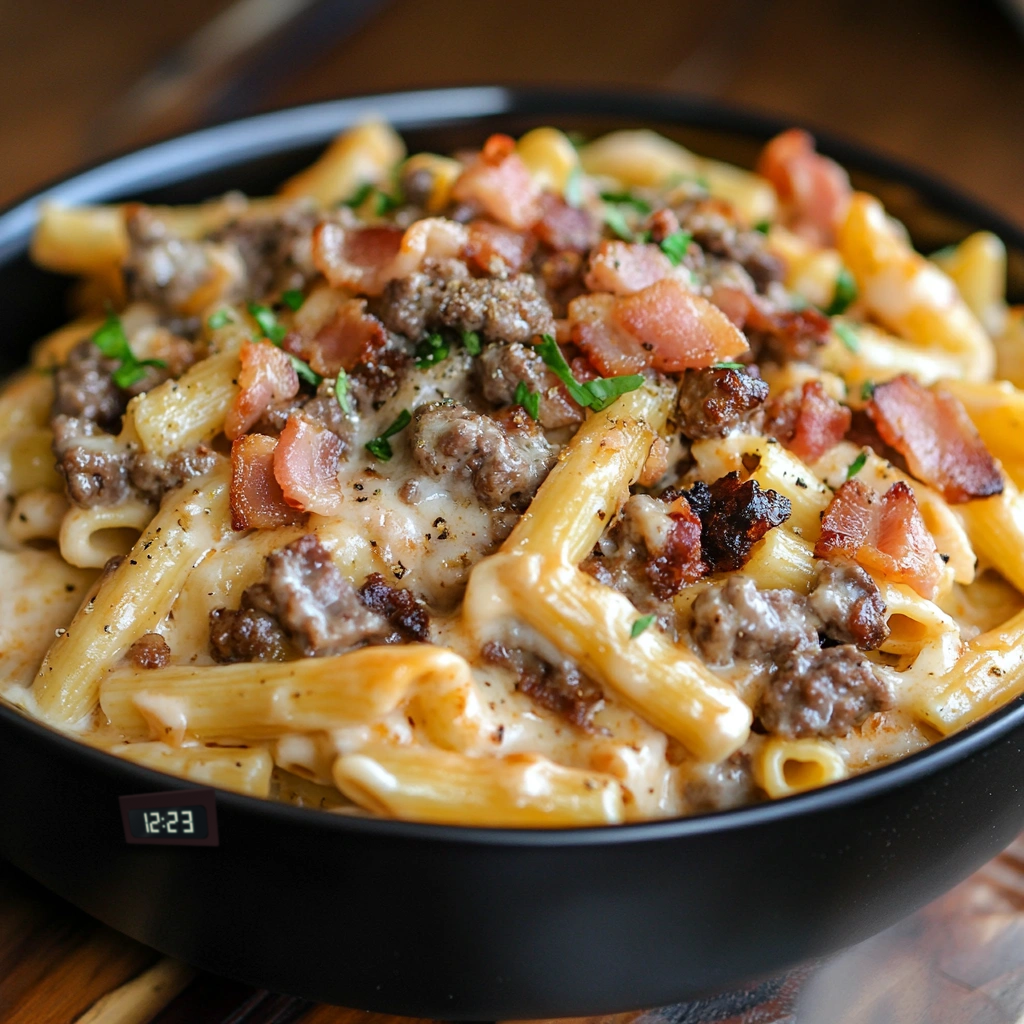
12:23
